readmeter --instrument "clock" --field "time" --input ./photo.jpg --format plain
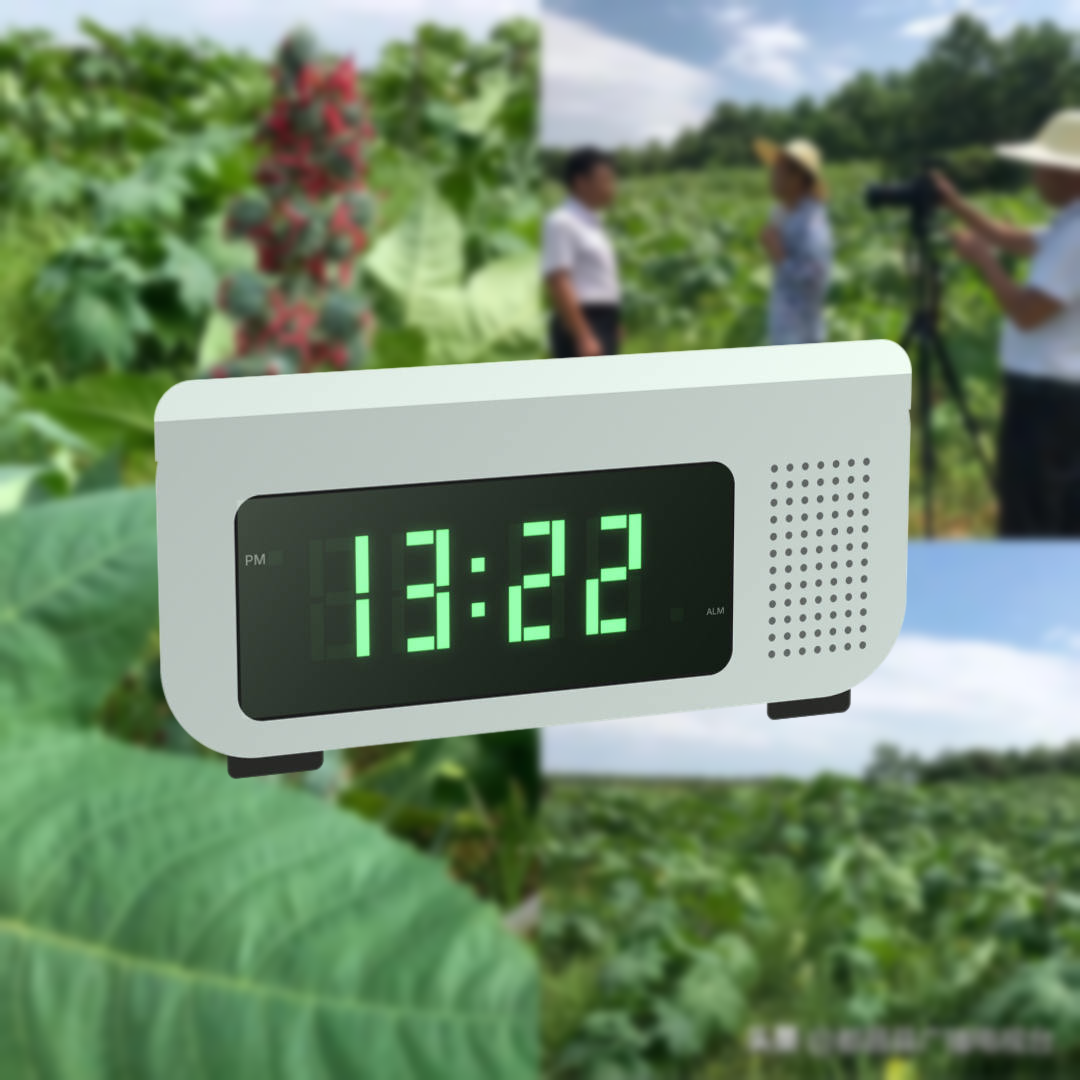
13:22
